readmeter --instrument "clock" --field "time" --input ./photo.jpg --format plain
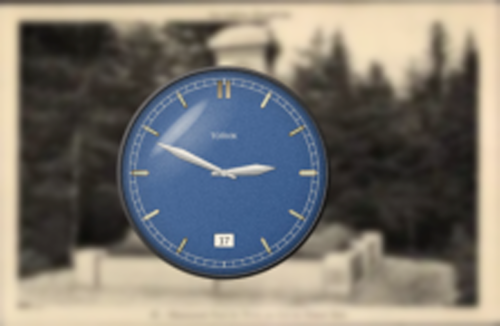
2:49
